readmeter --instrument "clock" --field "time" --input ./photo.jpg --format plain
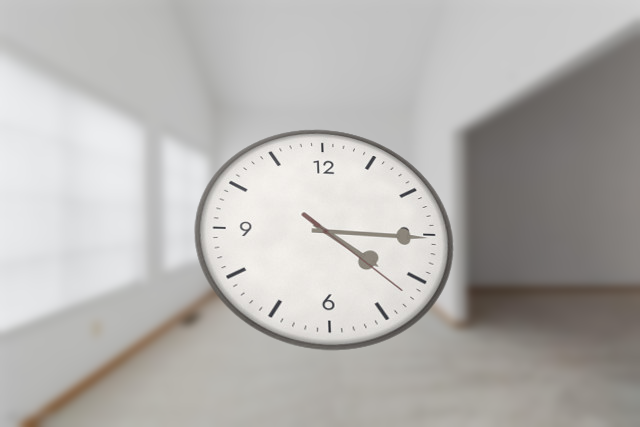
4:15:22
